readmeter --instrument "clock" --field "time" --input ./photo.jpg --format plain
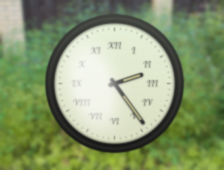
2:24
